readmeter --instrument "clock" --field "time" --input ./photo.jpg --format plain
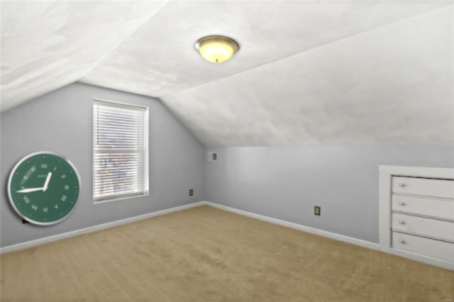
12:44
